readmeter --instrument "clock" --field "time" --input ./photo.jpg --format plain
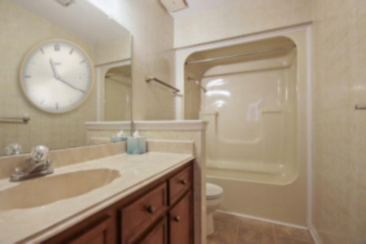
11:20
